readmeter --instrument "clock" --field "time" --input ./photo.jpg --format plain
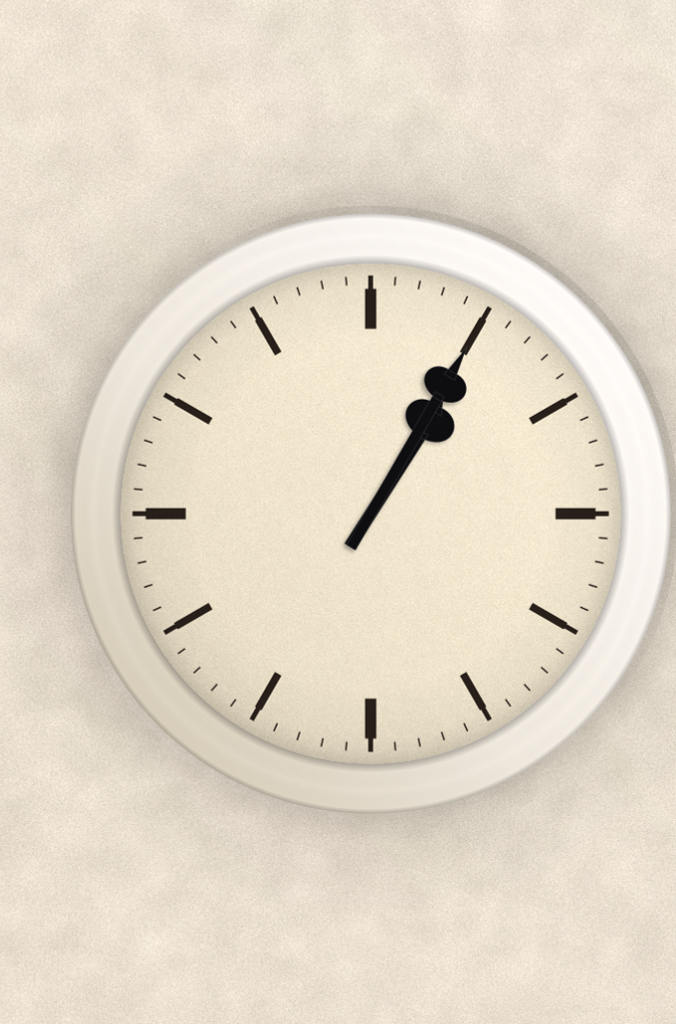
1:05
